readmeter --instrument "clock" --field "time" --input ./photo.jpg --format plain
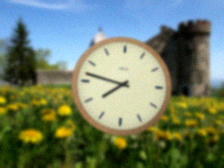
7:47
